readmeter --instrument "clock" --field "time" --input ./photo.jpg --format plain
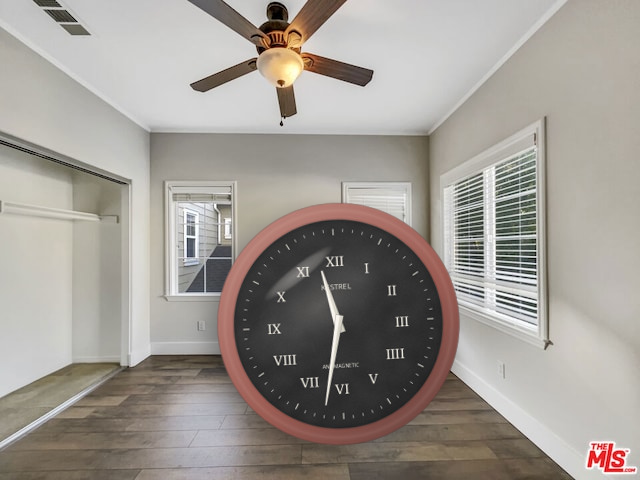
11:32
